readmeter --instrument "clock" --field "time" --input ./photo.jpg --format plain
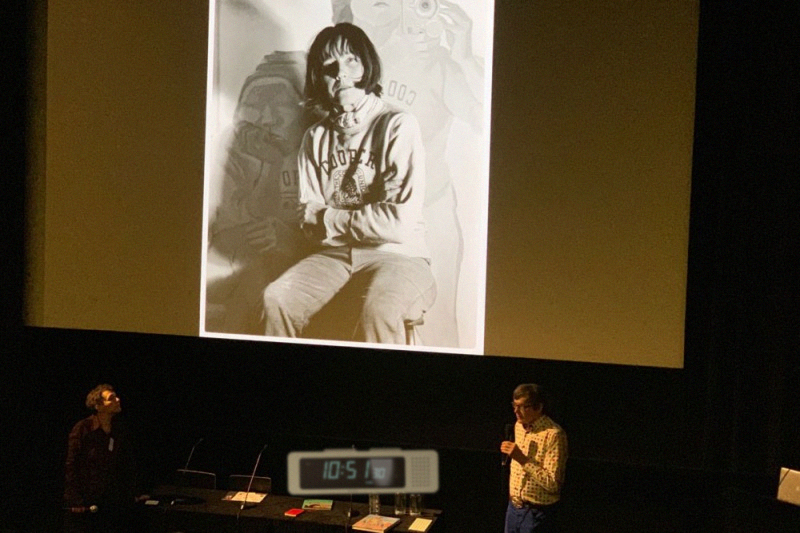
10:51
